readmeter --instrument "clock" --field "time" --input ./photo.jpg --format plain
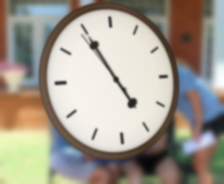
4:54:54
